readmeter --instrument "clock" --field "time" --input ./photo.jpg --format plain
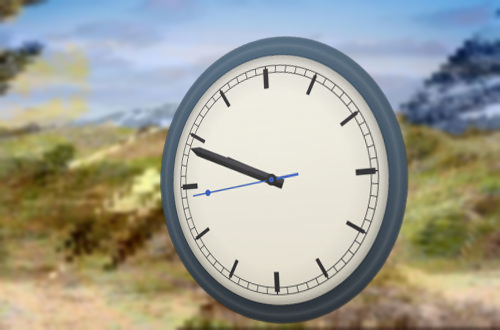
9:48:44
